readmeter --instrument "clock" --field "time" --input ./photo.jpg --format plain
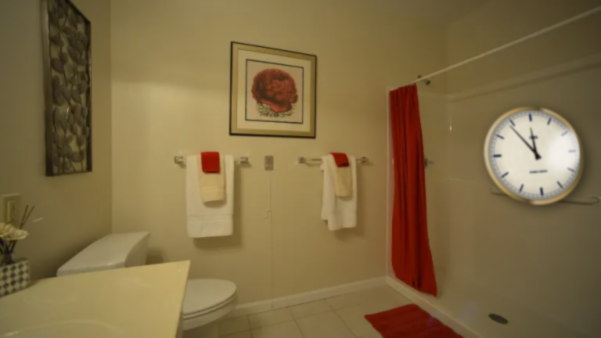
11:54
